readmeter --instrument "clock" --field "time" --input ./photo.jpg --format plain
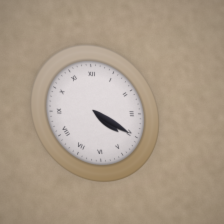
4:20
